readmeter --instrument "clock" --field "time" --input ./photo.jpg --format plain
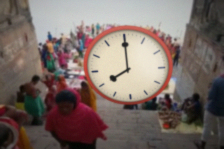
8:00
